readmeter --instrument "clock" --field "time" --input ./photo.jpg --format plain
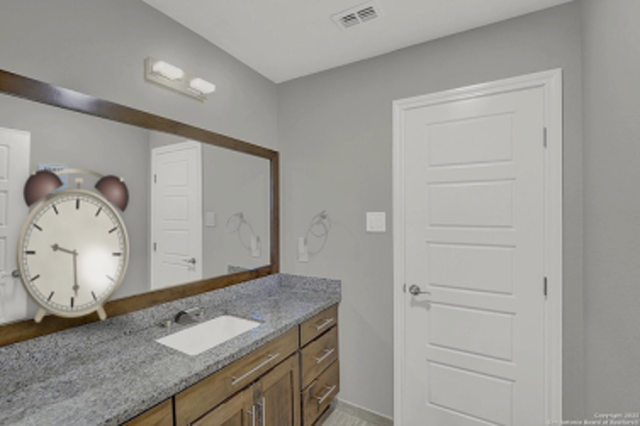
9:29
